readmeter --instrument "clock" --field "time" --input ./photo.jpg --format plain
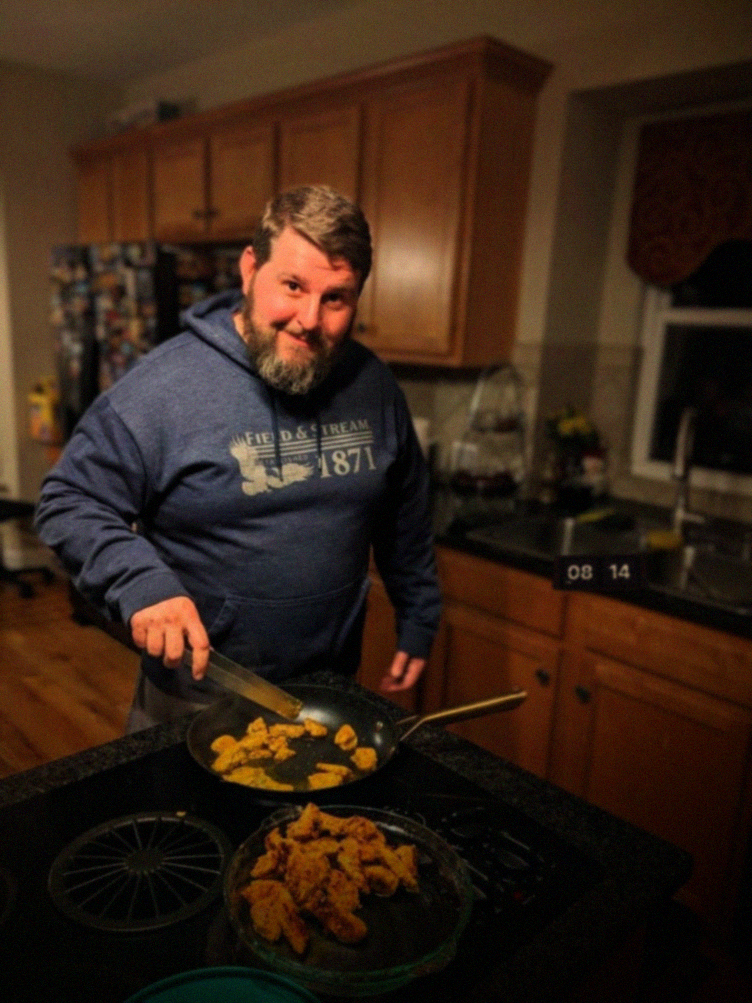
8:14
